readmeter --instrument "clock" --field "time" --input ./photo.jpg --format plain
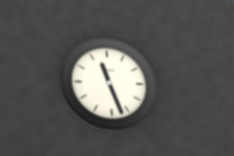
11:27
